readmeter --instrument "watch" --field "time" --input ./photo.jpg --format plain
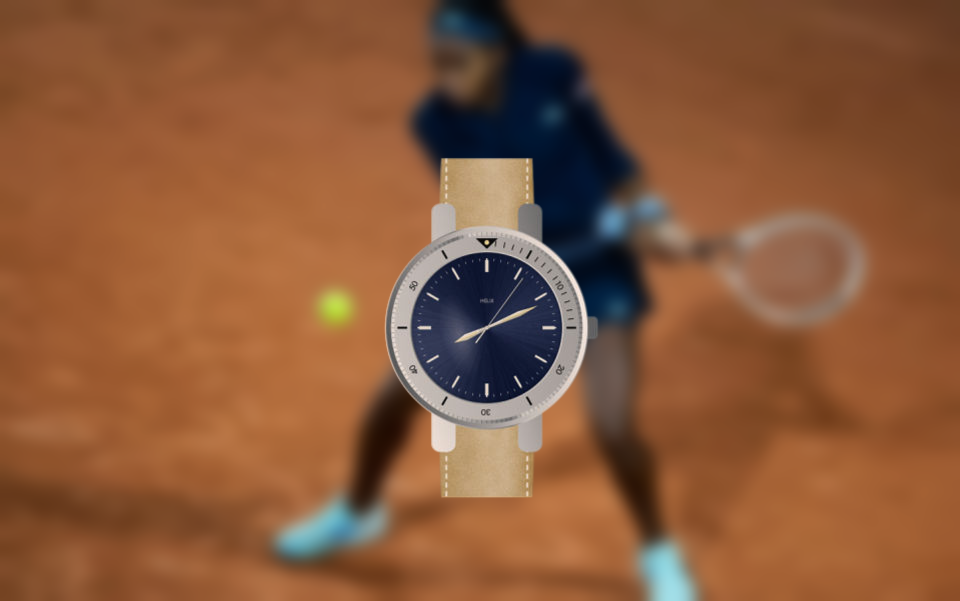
8:11:06
